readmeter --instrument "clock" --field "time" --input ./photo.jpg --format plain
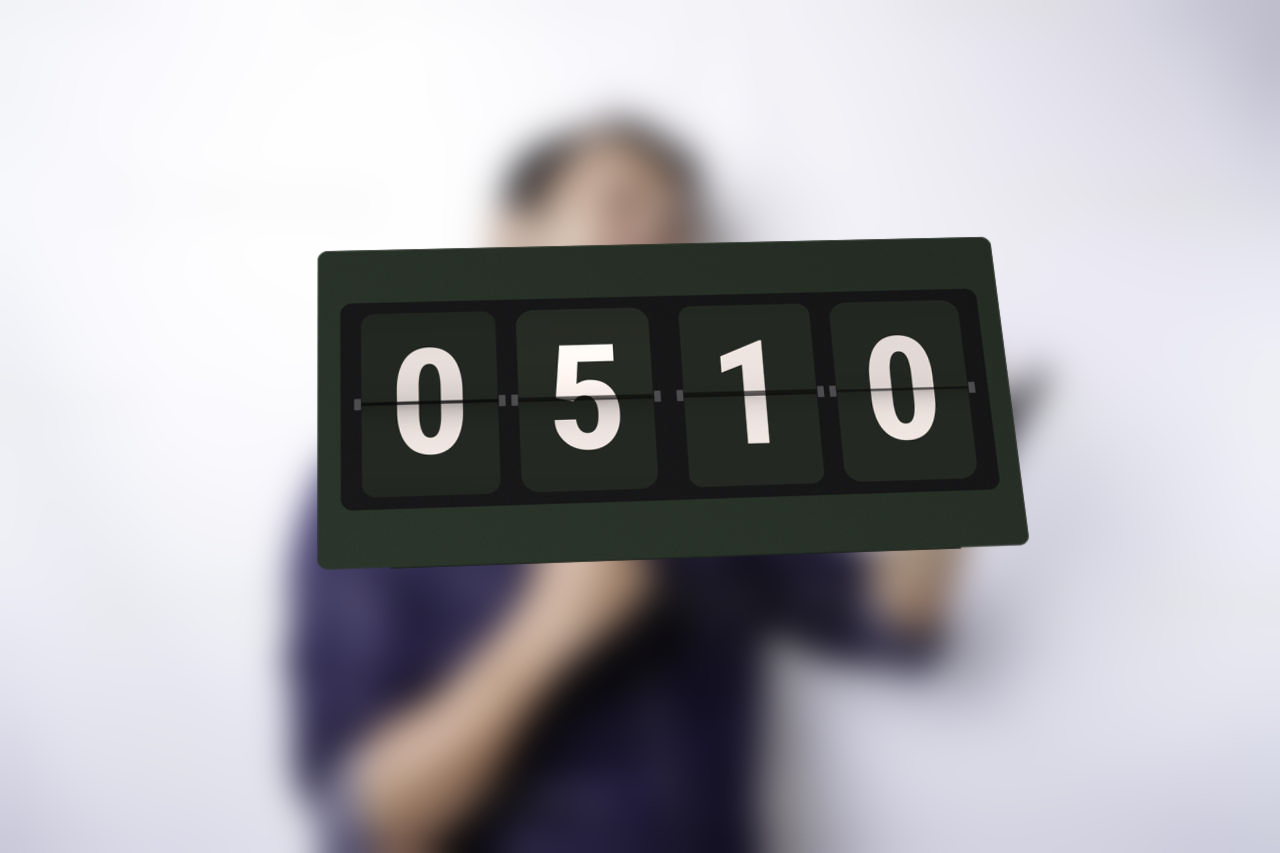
5:10
